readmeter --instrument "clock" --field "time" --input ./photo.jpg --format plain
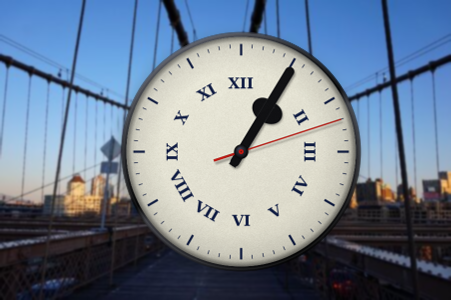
1:05:12
